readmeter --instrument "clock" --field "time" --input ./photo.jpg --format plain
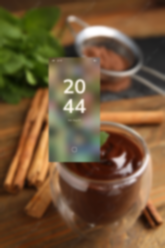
20:44
